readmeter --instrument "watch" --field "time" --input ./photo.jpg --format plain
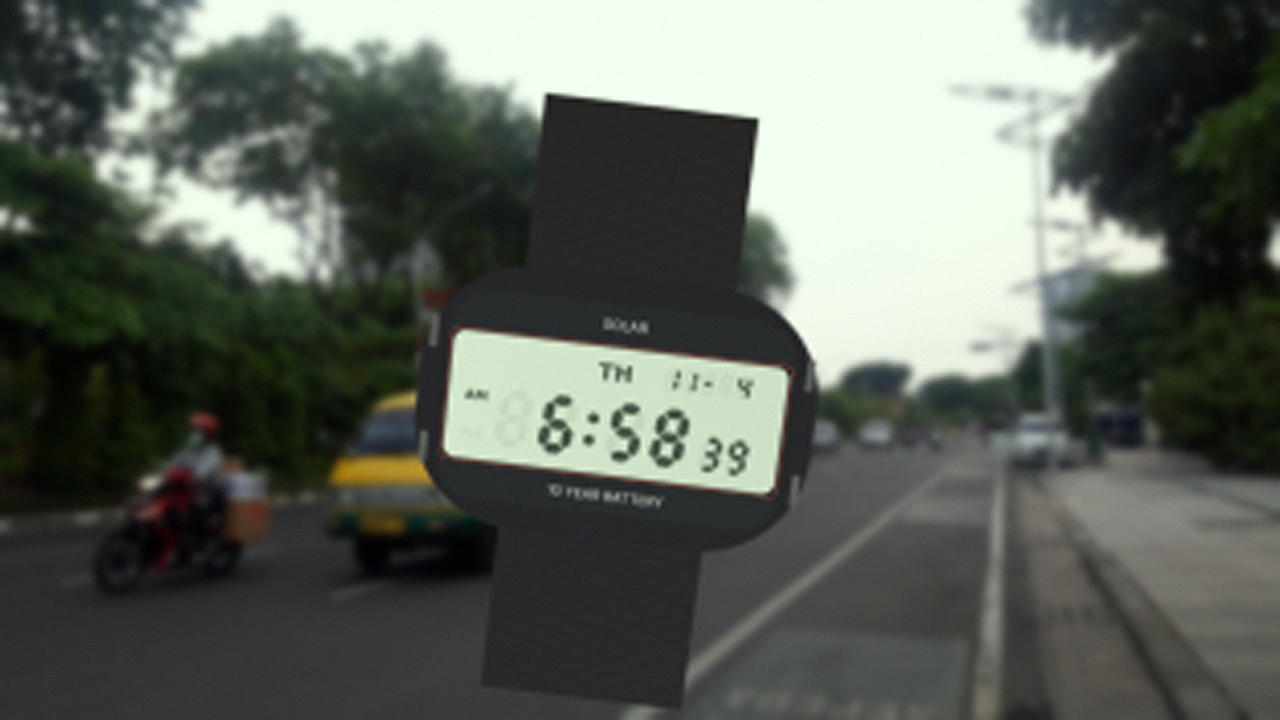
6:58:39
